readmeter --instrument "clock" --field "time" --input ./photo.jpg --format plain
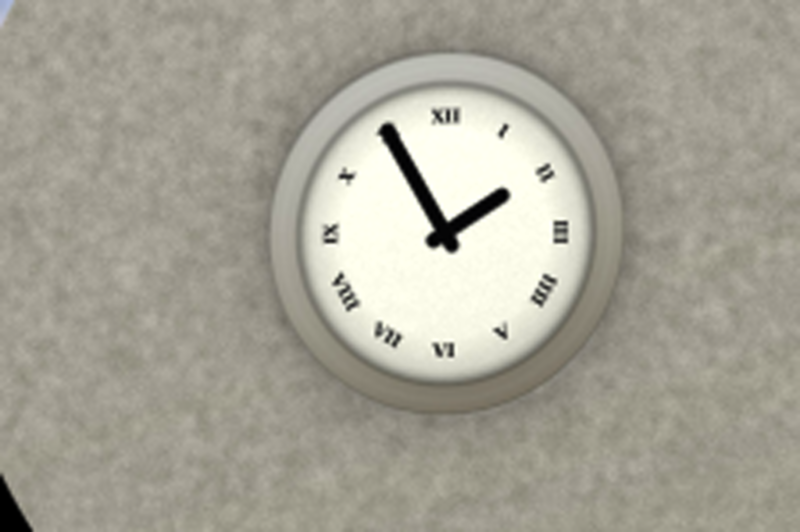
1:55
